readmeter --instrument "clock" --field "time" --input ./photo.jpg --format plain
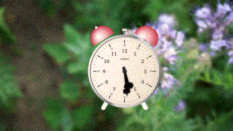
5:29
